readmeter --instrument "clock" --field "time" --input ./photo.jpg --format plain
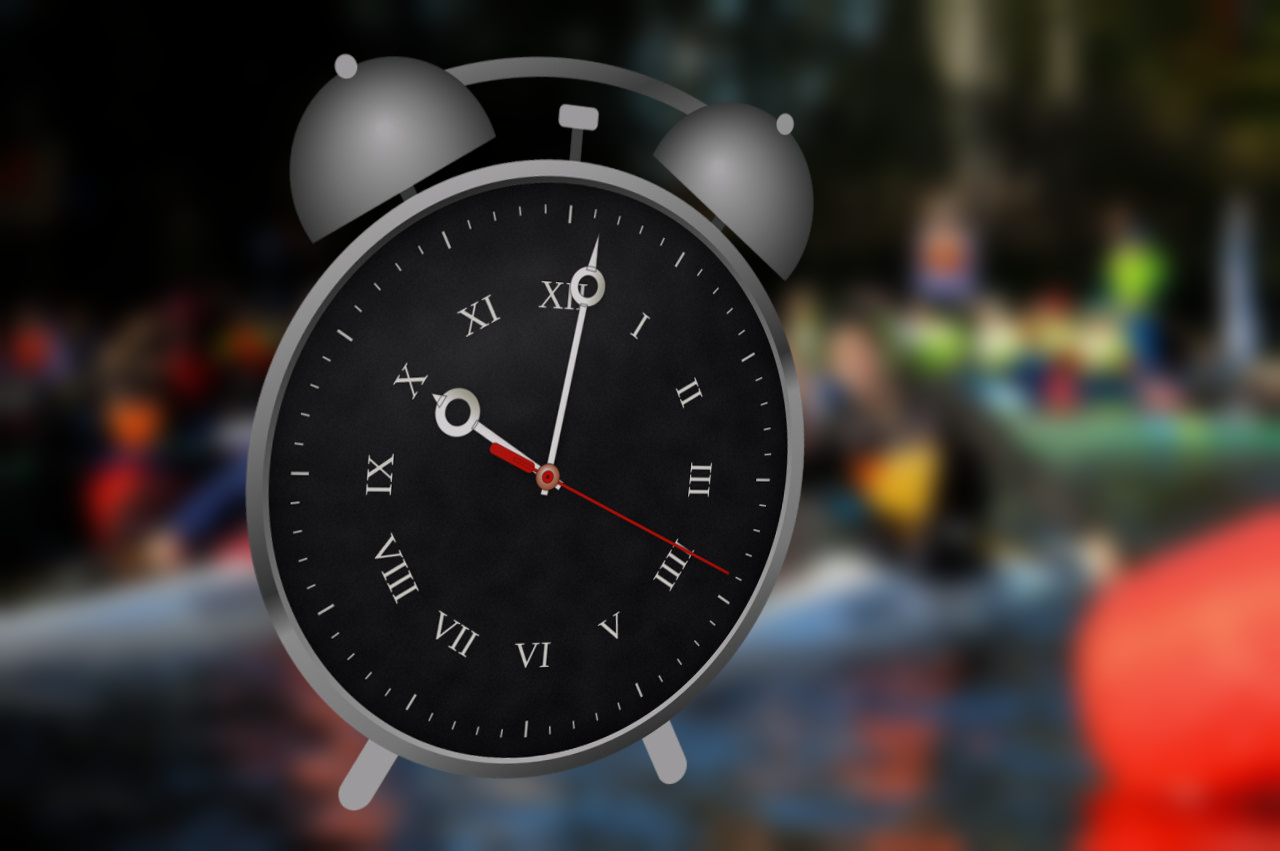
10:01:19
